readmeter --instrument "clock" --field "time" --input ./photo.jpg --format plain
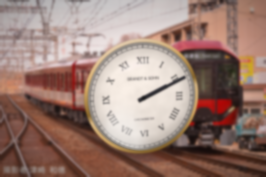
2:11
